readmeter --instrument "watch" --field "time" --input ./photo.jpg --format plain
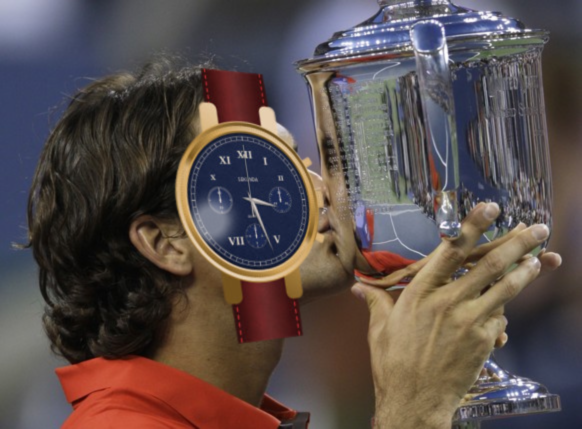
3:27
